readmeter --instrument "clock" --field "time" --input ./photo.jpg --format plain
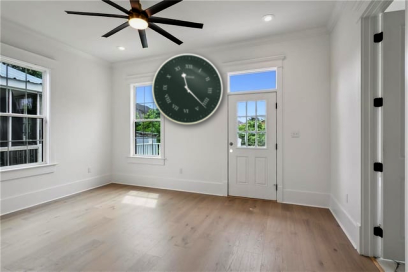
11:22
